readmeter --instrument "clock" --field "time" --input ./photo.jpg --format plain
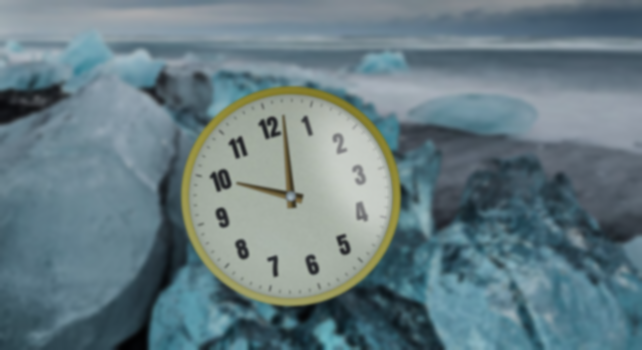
10:02
